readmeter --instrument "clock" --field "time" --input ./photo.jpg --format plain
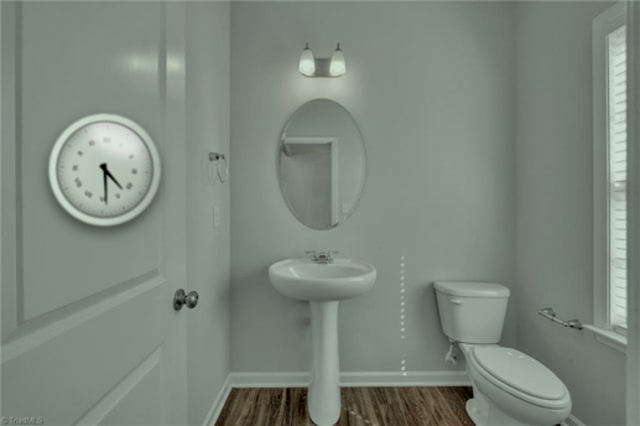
4:29
